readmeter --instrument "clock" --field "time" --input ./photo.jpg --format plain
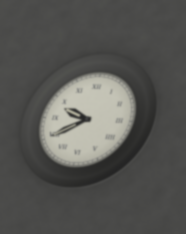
9:40
